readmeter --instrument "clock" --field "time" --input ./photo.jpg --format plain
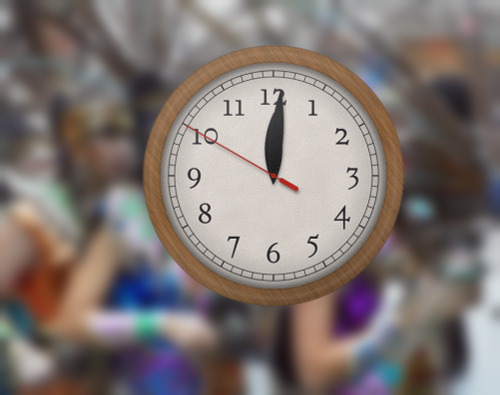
12:00:50
